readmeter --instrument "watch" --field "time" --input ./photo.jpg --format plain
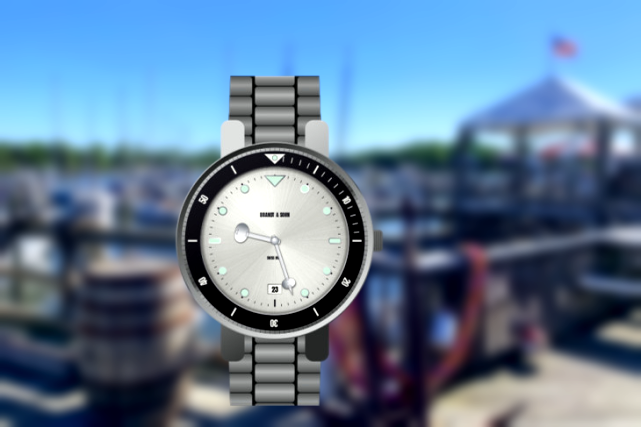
9:27
